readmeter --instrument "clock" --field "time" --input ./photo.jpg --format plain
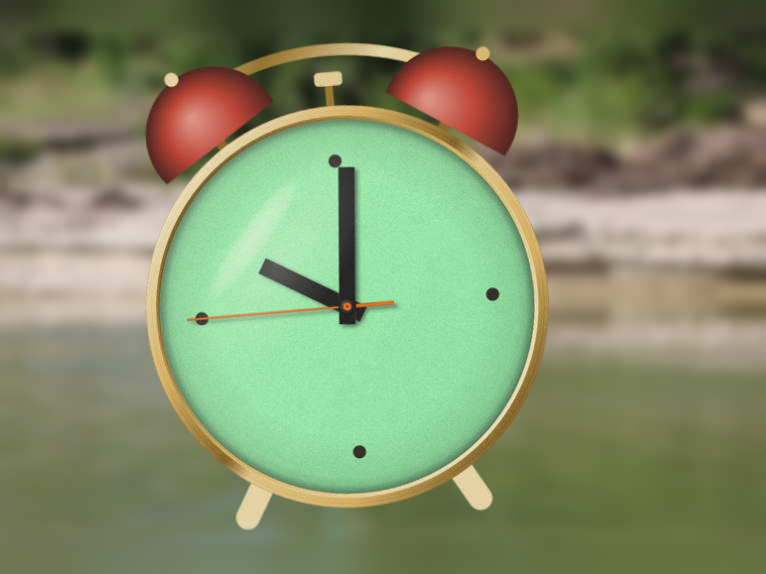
10:00:45
